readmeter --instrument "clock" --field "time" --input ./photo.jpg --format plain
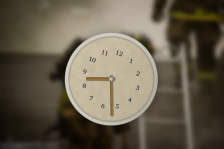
8:27
